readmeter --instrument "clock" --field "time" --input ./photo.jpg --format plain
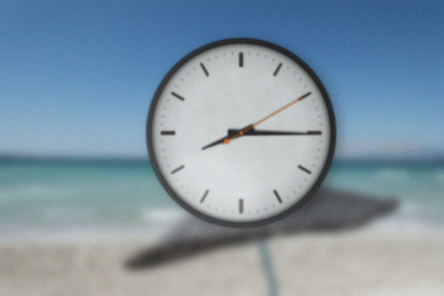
8:15:10
